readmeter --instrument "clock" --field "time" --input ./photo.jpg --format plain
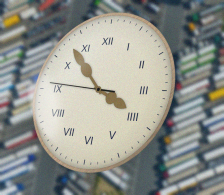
3:52:46
